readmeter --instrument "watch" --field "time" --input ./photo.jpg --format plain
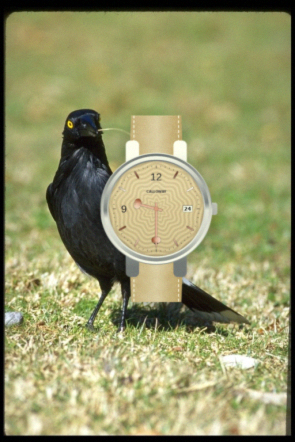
9:30
